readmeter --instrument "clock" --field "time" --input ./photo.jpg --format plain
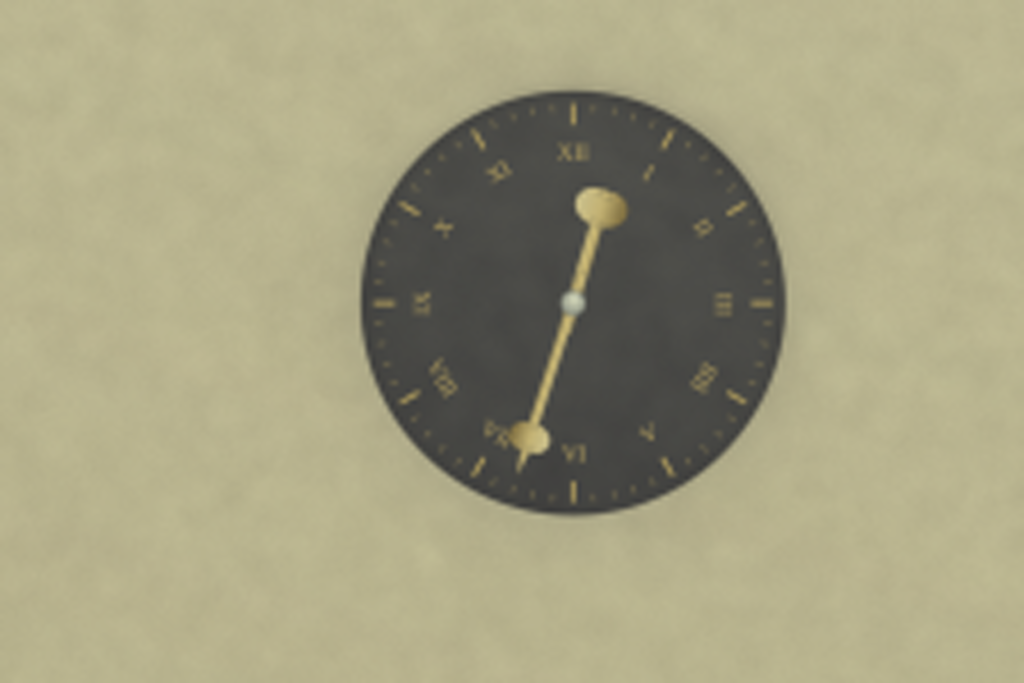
12:33
